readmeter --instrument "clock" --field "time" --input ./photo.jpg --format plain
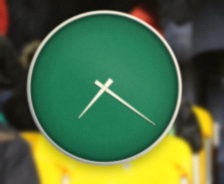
7:21
